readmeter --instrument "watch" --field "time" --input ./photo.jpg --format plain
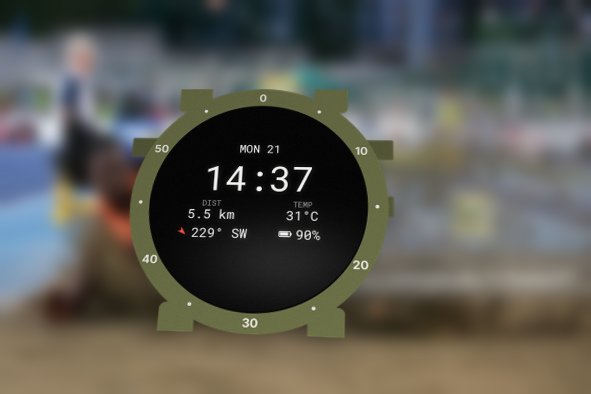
14:37
